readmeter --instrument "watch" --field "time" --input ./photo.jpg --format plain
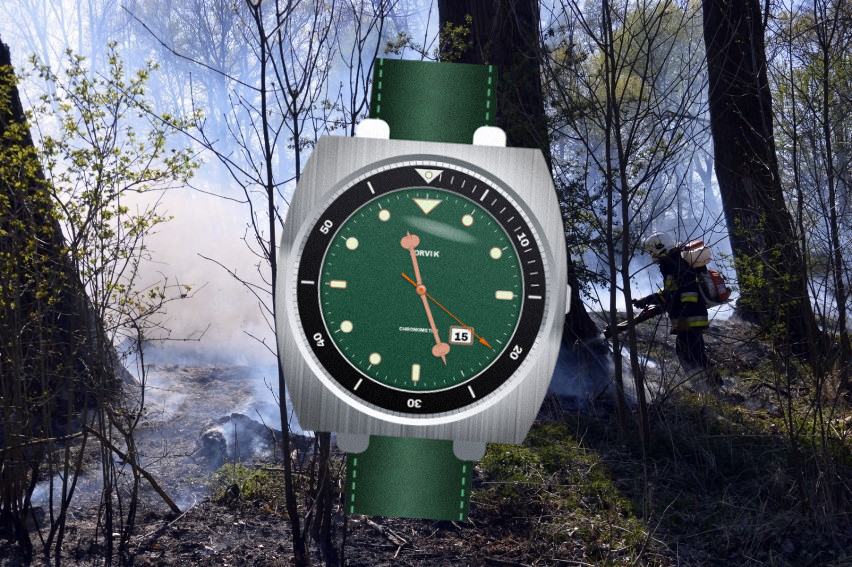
11:26:21
